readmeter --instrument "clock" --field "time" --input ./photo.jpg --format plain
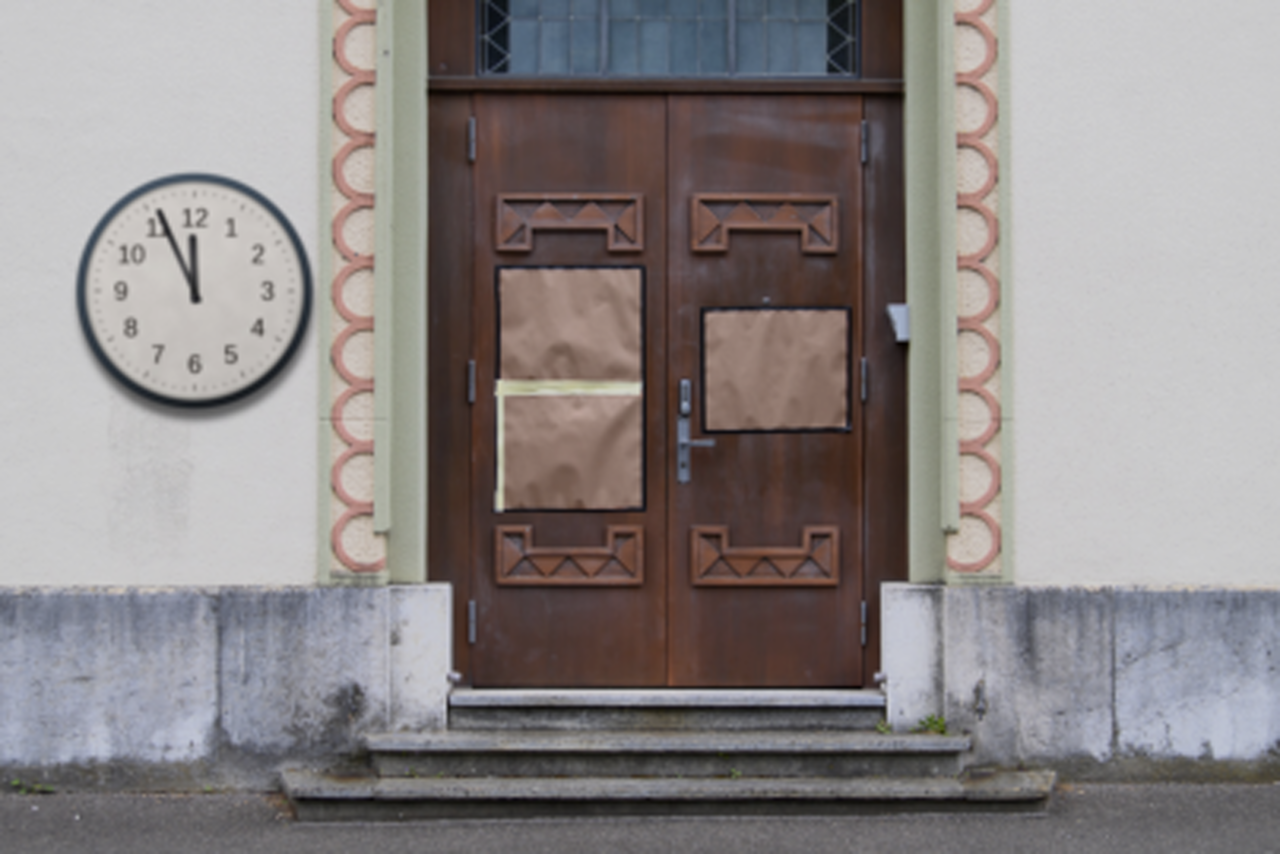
11:56
